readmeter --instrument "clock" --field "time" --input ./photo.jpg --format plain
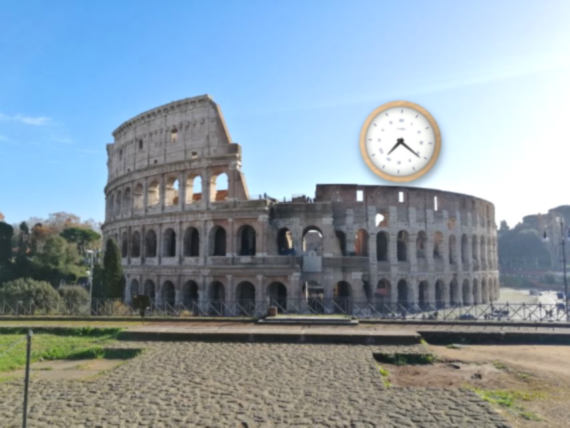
7:21
